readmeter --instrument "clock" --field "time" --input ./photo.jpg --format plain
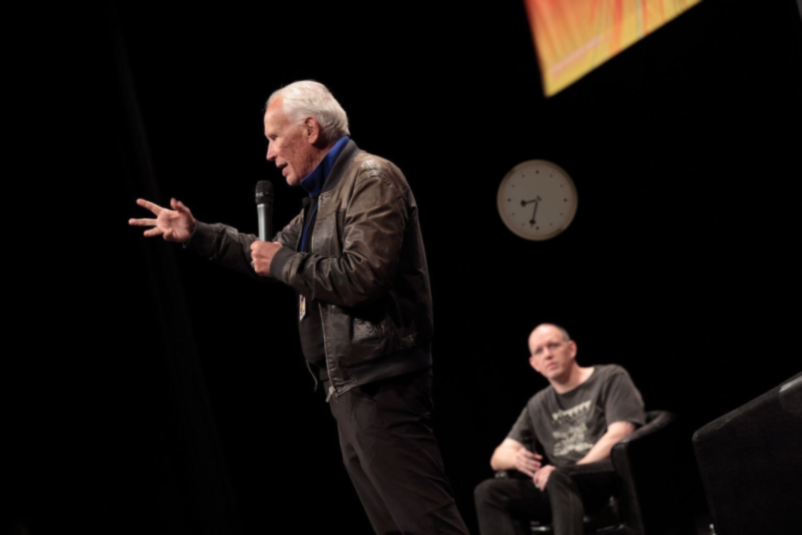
8:32
